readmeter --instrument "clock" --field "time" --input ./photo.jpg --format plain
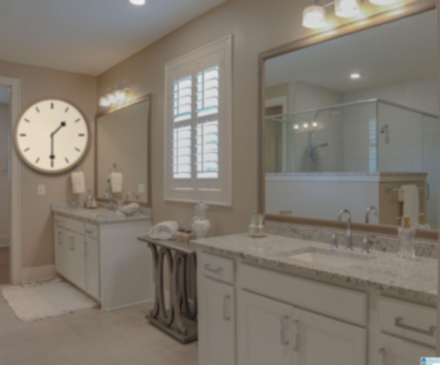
1:30
